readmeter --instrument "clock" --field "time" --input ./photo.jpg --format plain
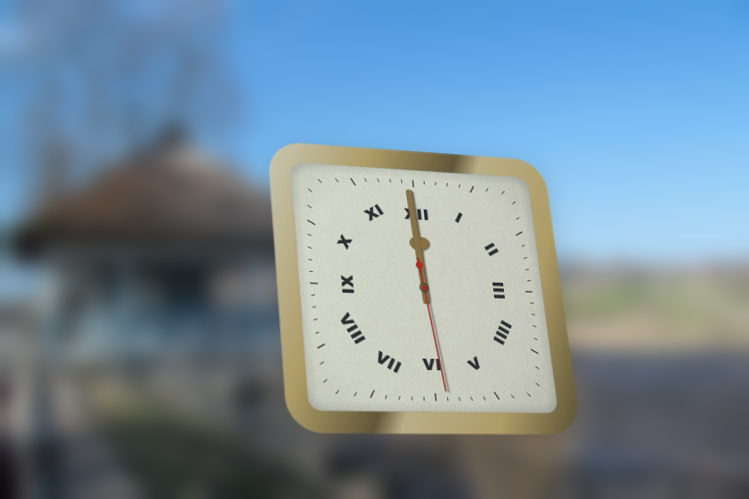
11:59:29
